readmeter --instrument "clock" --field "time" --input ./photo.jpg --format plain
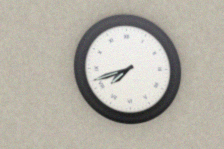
7:42
